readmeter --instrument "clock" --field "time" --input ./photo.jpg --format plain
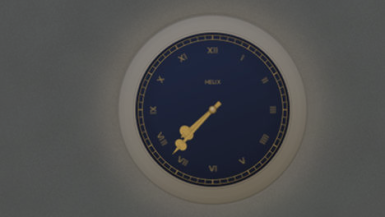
7:37
